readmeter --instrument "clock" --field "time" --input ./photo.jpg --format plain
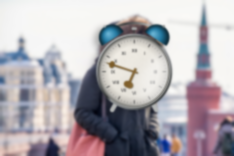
6:48
